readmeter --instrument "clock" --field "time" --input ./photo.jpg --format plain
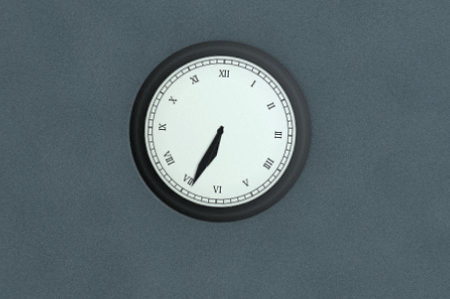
6:34
